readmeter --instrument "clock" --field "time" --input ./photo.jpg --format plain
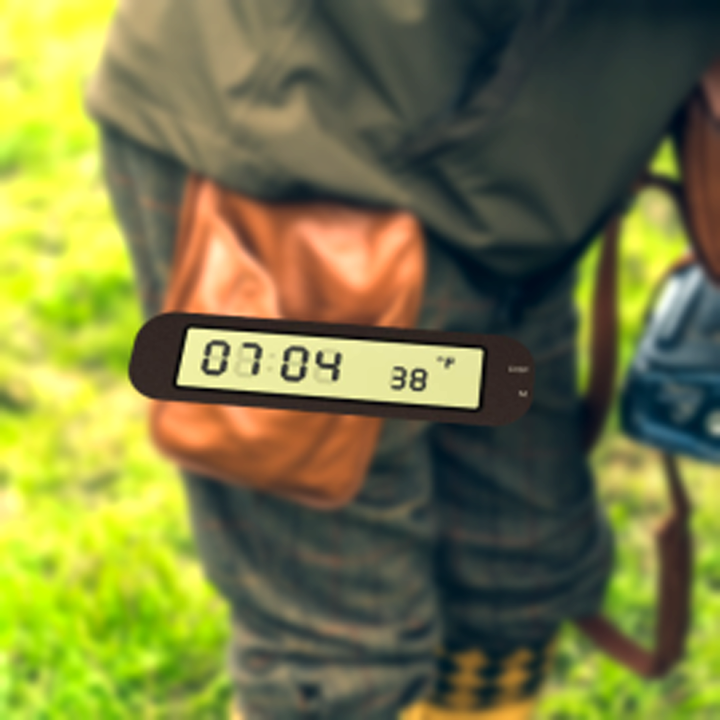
7:04
